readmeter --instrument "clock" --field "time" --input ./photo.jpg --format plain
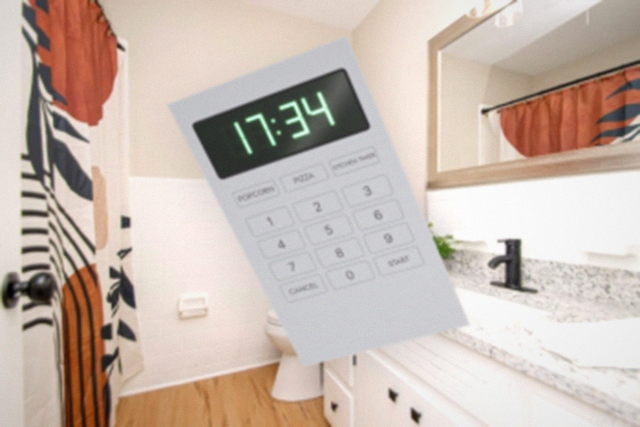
17:34
